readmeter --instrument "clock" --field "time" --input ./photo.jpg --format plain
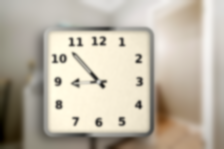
8:53
